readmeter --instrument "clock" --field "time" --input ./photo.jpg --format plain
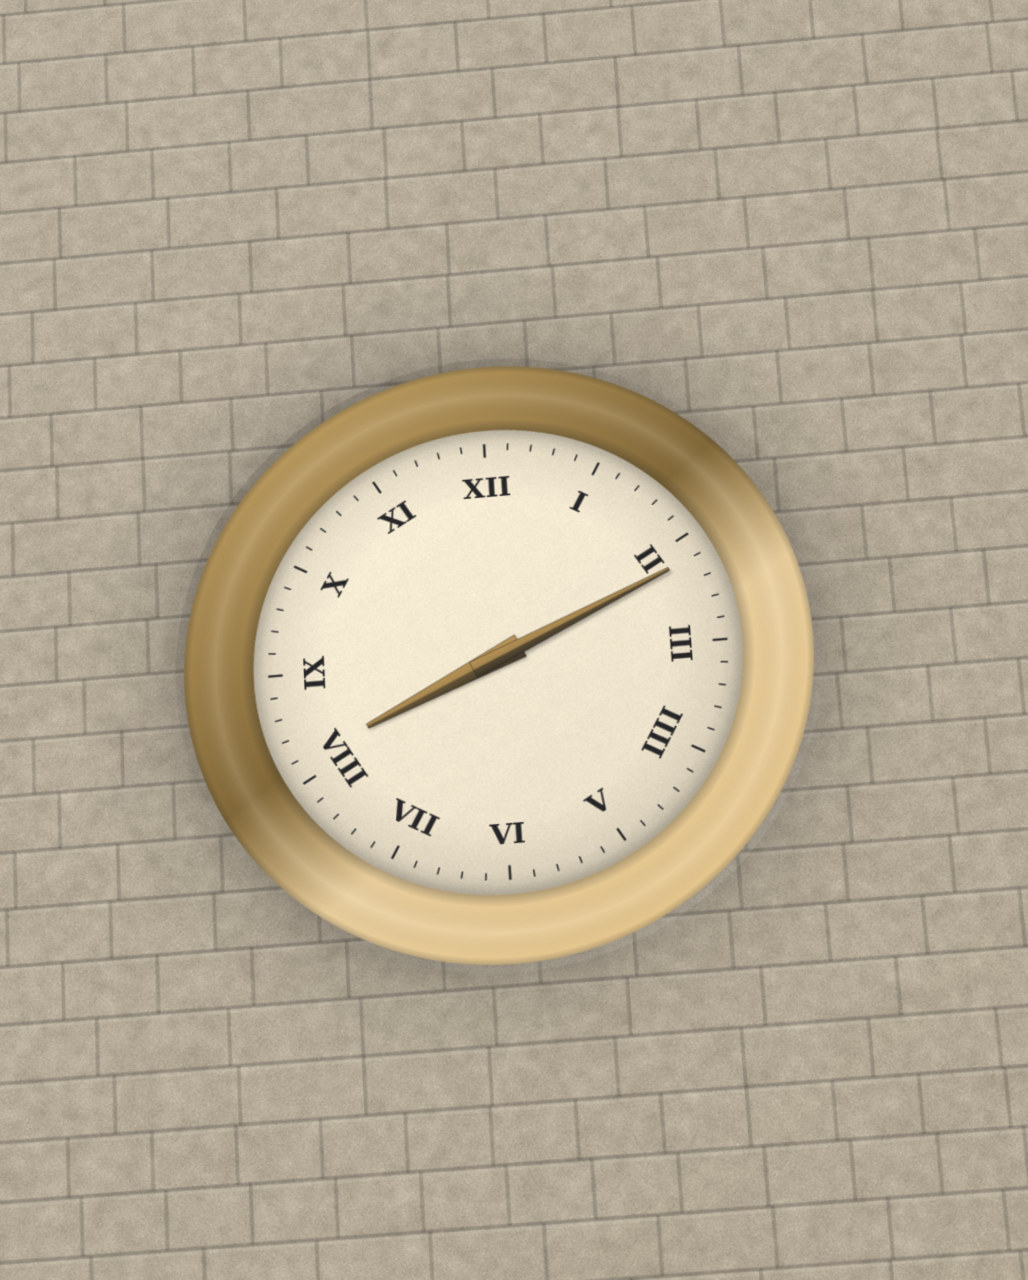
8:11
